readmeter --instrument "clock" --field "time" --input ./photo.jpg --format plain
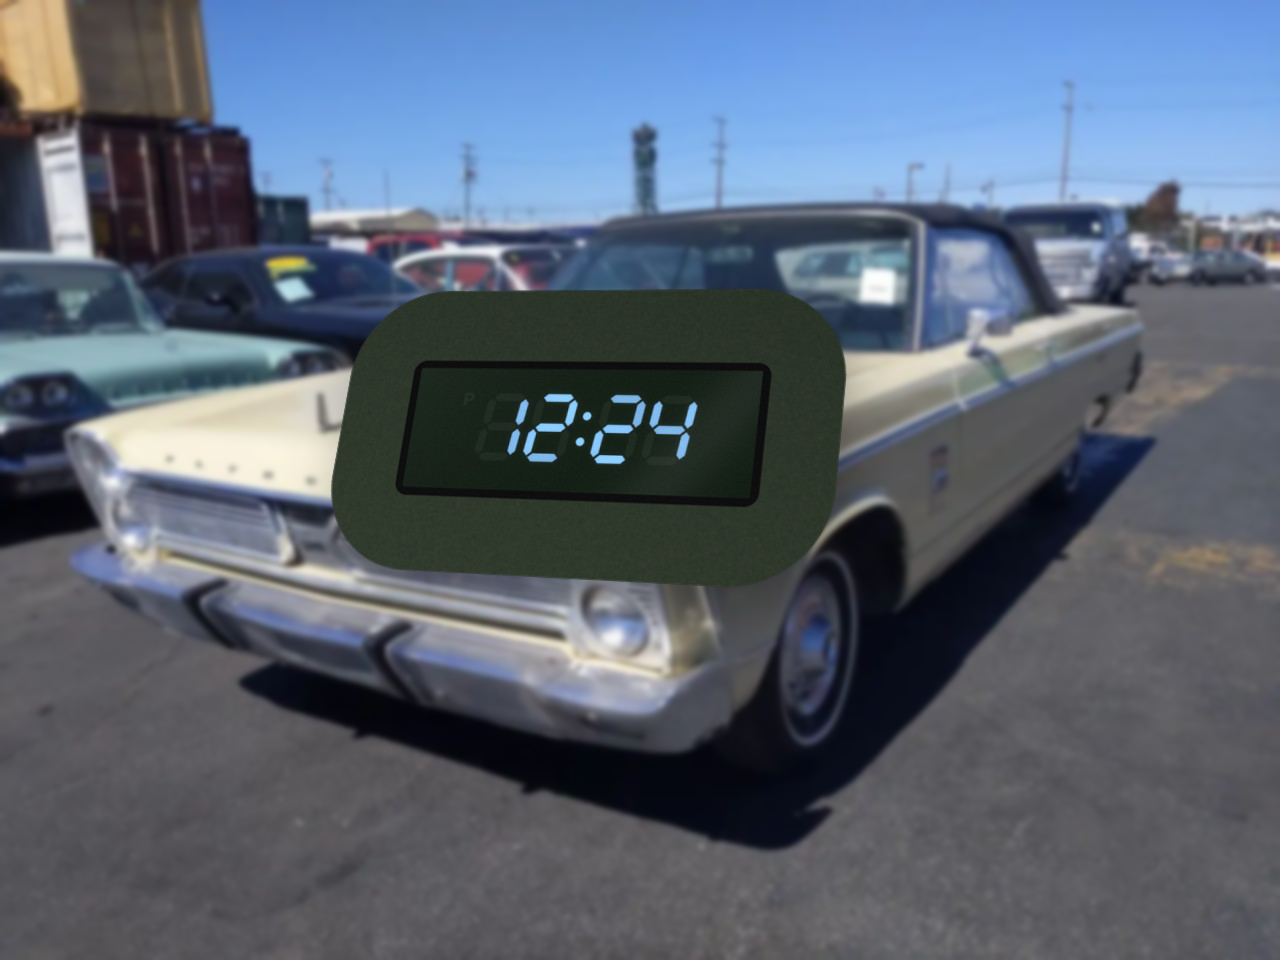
12:24
